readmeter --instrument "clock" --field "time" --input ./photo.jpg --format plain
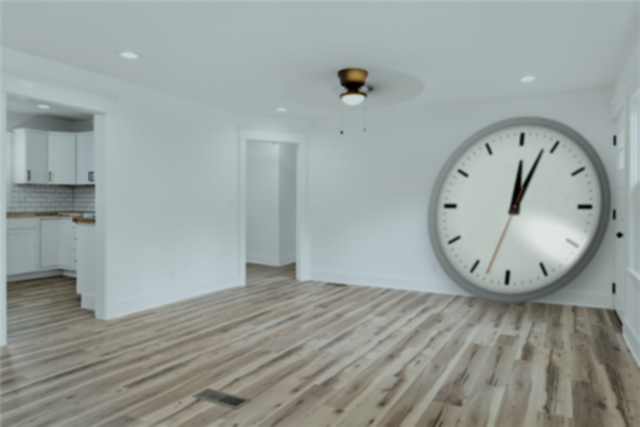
12:03:33
